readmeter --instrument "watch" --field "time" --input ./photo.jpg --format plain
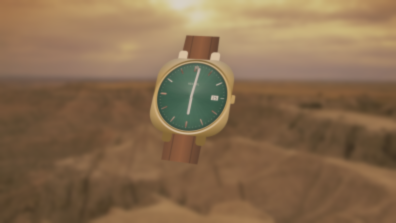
6:01
